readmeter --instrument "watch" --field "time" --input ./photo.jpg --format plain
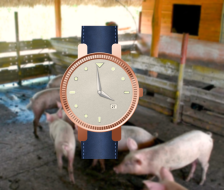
3:59
